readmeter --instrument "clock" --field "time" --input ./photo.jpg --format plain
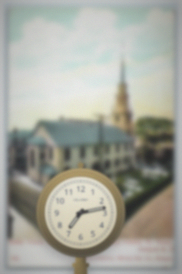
7:13
